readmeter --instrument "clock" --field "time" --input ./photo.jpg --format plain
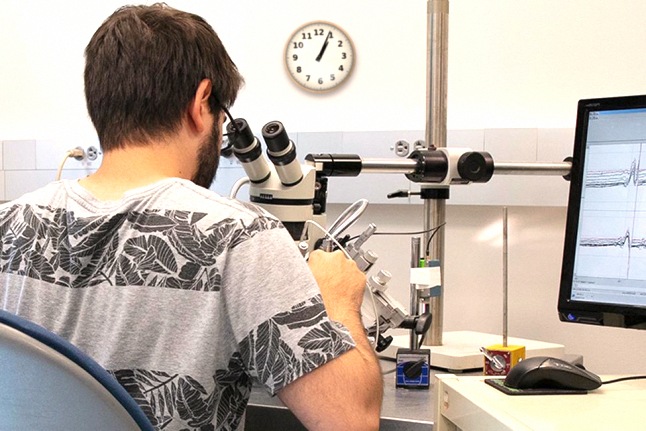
1:04
